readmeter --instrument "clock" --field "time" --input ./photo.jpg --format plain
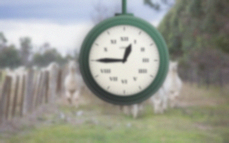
12:45
